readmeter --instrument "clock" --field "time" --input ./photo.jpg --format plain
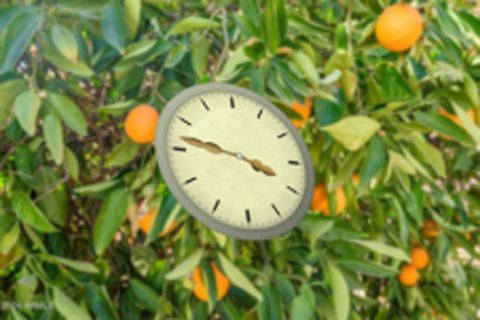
3:47
